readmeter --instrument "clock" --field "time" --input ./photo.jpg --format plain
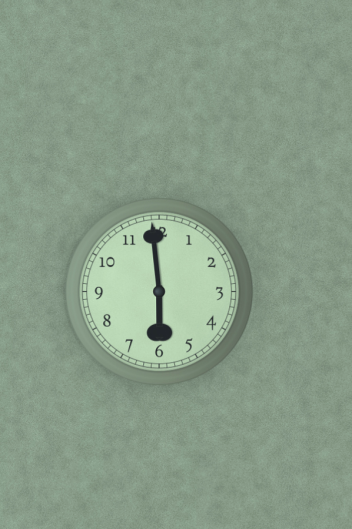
5:59
